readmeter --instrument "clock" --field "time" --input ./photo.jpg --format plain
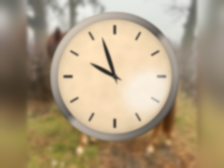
9:57
